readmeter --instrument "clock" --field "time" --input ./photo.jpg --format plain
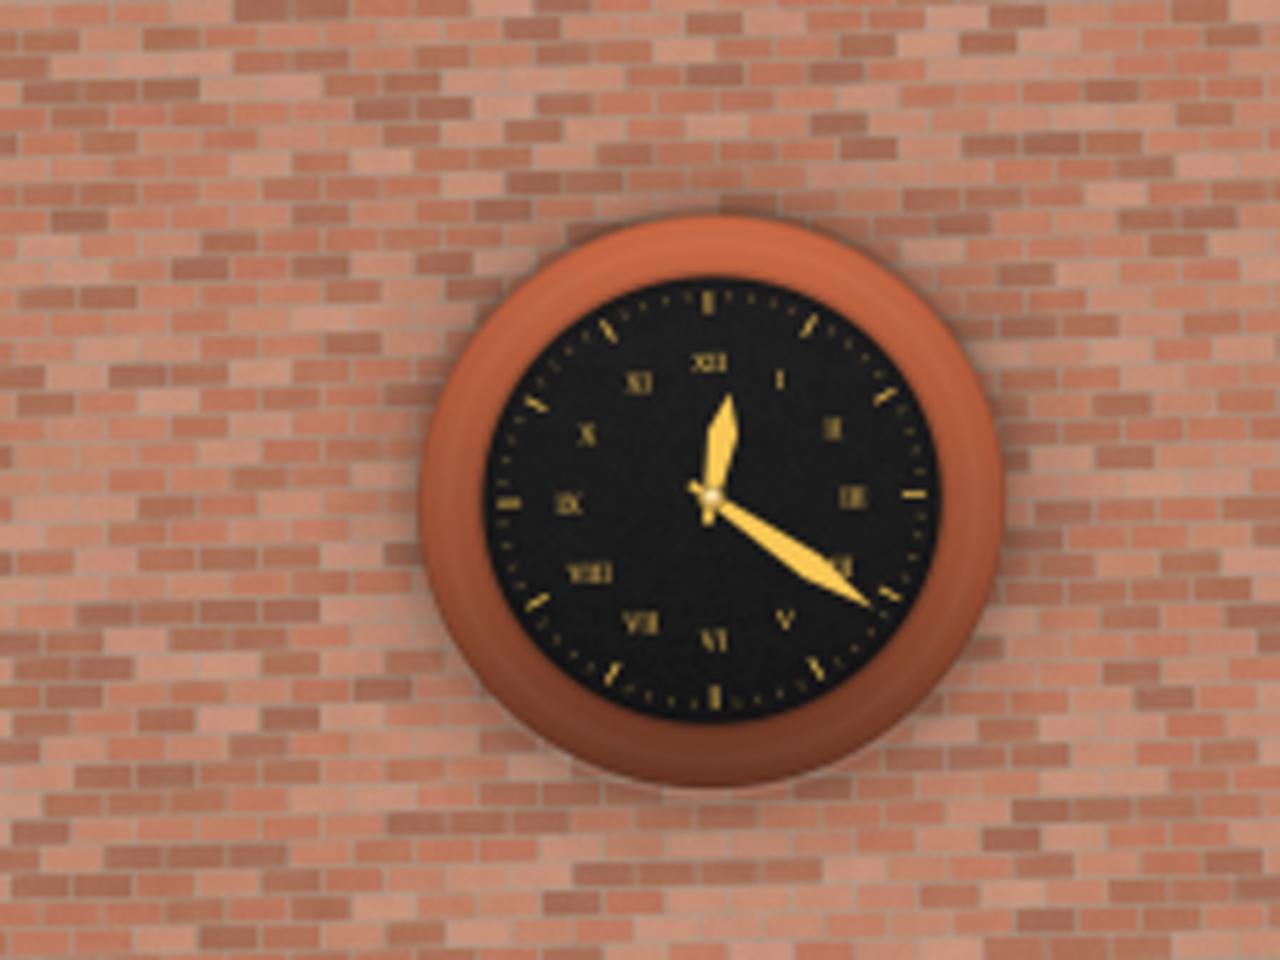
12:21
